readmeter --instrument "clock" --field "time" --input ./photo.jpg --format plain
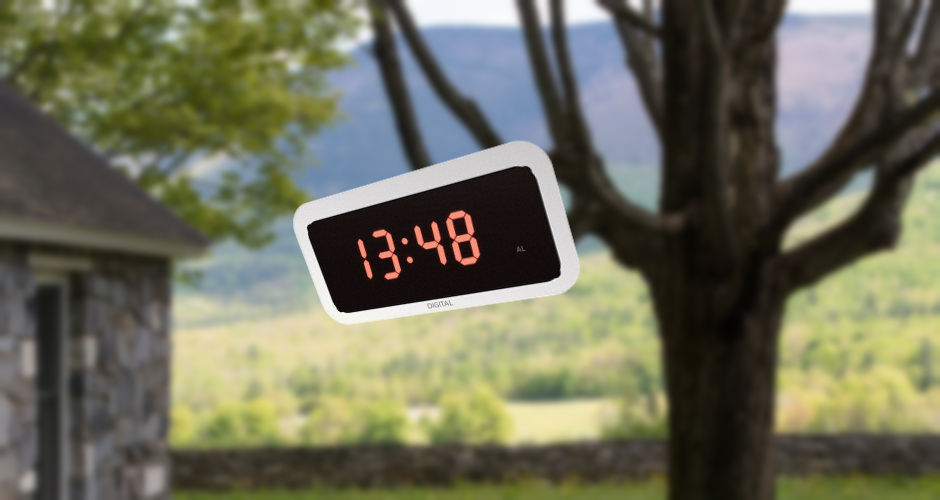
13:48
